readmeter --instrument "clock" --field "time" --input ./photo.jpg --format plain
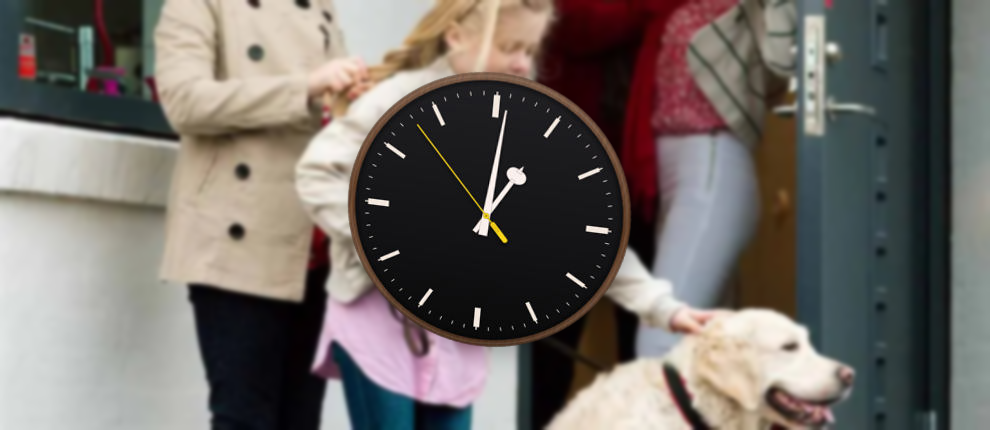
1:00:53
